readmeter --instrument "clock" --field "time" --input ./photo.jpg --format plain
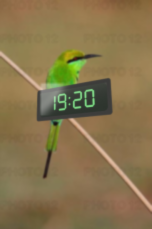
19:20
